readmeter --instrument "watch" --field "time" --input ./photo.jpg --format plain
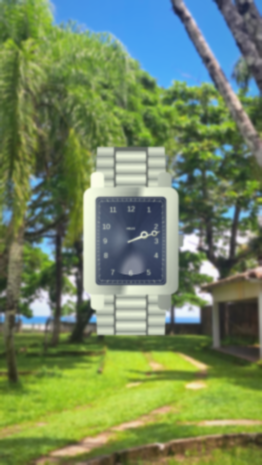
2:12
